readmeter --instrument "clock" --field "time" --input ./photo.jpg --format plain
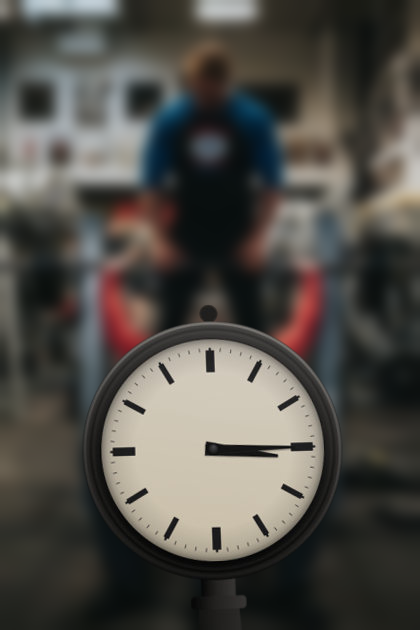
3:15
